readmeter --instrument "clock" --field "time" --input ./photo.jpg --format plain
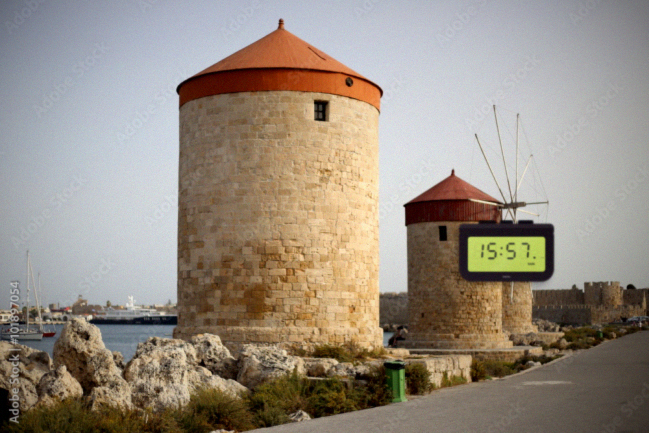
15:57
